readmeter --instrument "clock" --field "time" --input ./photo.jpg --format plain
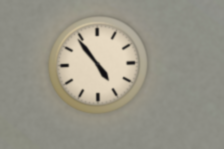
4:54
